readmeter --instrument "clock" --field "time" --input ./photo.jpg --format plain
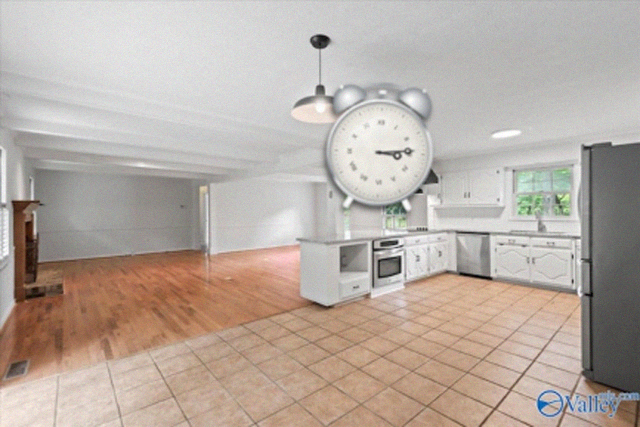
3:14
